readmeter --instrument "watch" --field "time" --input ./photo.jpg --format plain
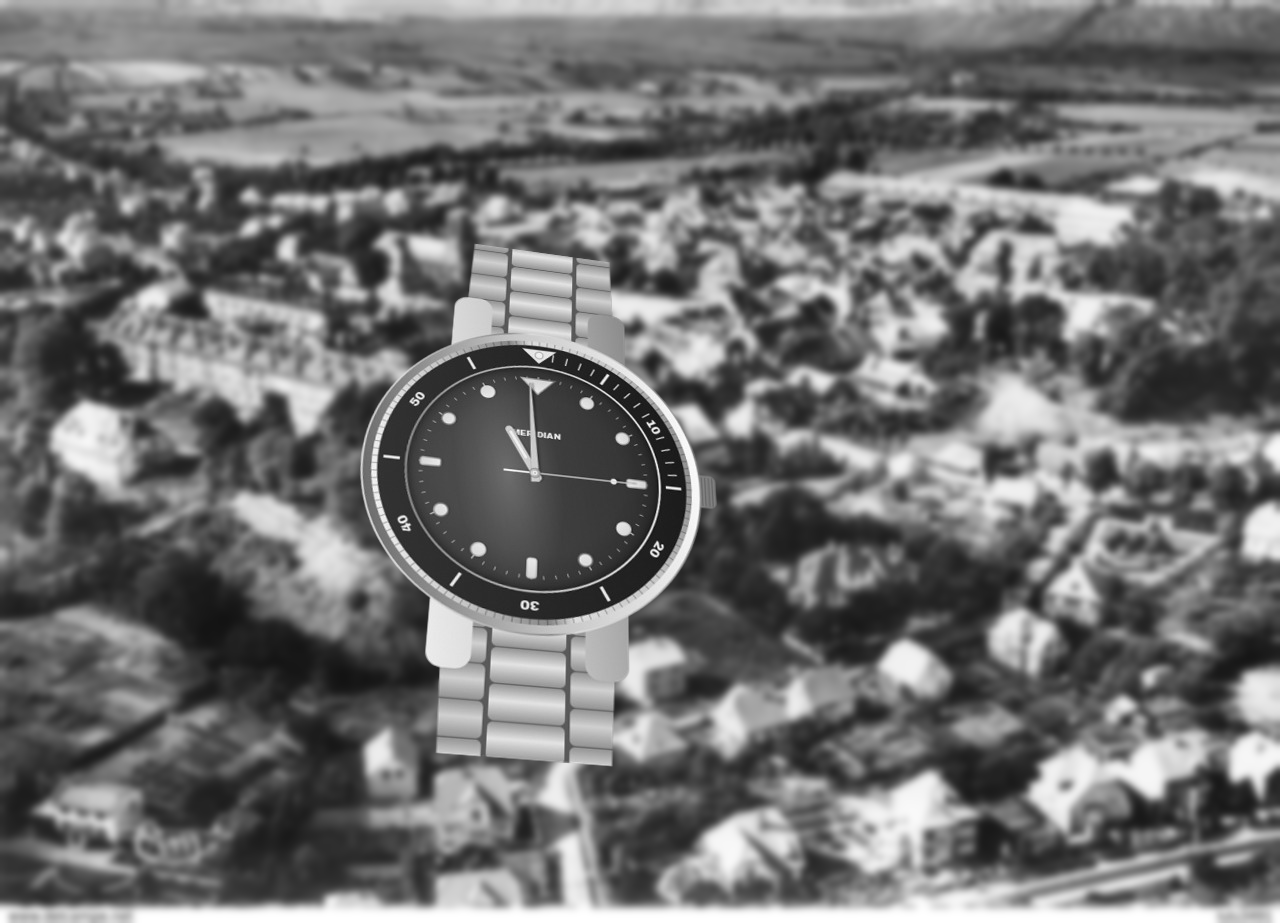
10:59:15
